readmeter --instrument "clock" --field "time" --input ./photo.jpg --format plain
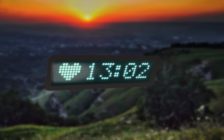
13:02
